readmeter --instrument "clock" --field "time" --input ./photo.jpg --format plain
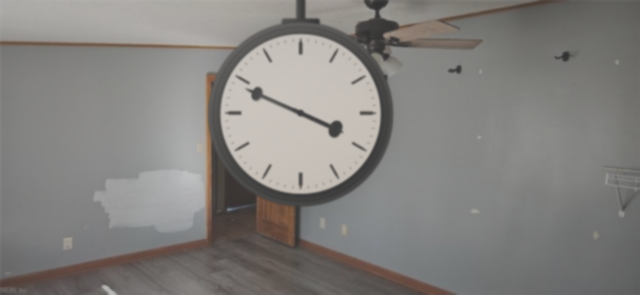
3:49
